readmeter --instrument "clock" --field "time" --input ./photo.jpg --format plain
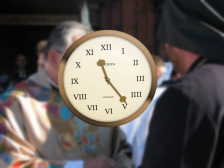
11:24
